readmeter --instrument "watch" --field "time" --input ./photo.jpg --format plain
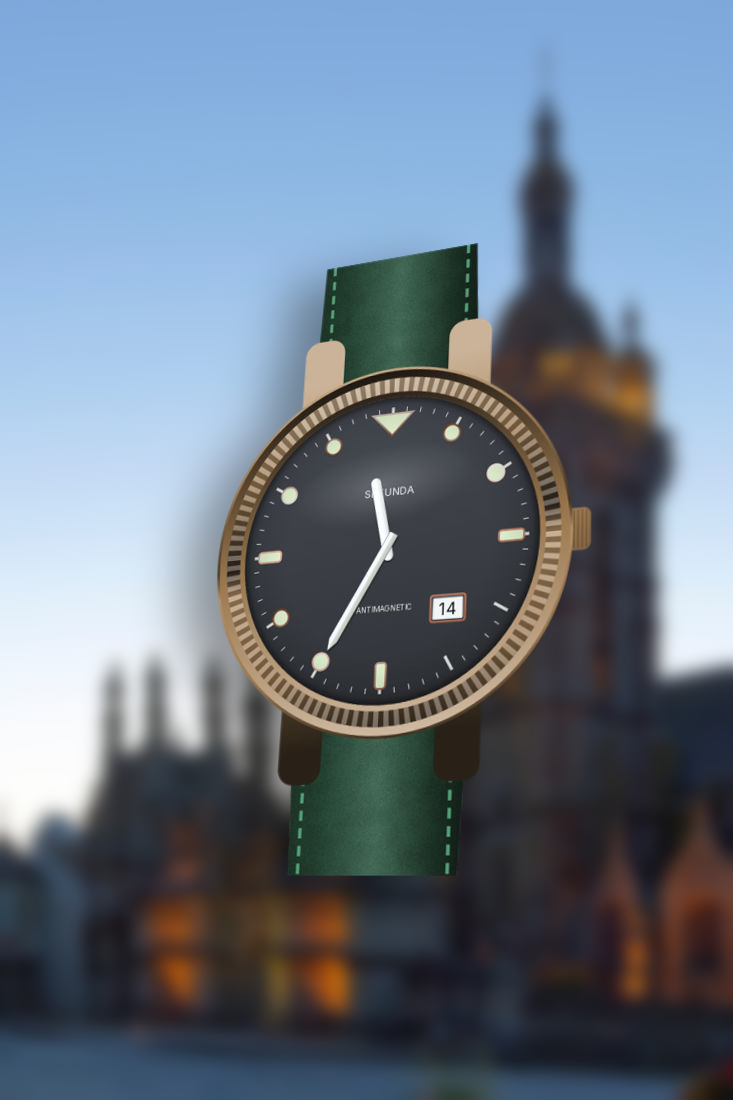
11:35
